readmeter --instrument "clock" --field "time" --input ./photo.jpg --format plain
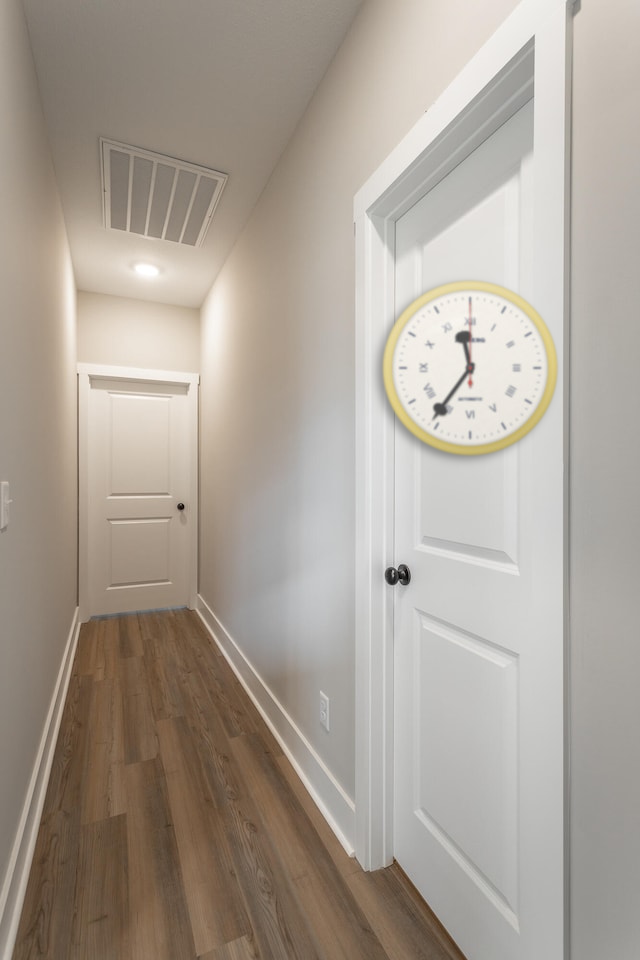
11:36:00
